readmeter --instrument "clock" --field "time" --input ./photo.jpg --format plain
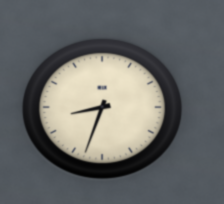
8:33
